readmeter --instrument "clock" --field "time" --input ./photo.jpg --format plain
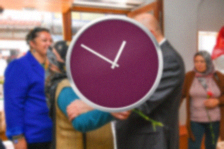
12:50
